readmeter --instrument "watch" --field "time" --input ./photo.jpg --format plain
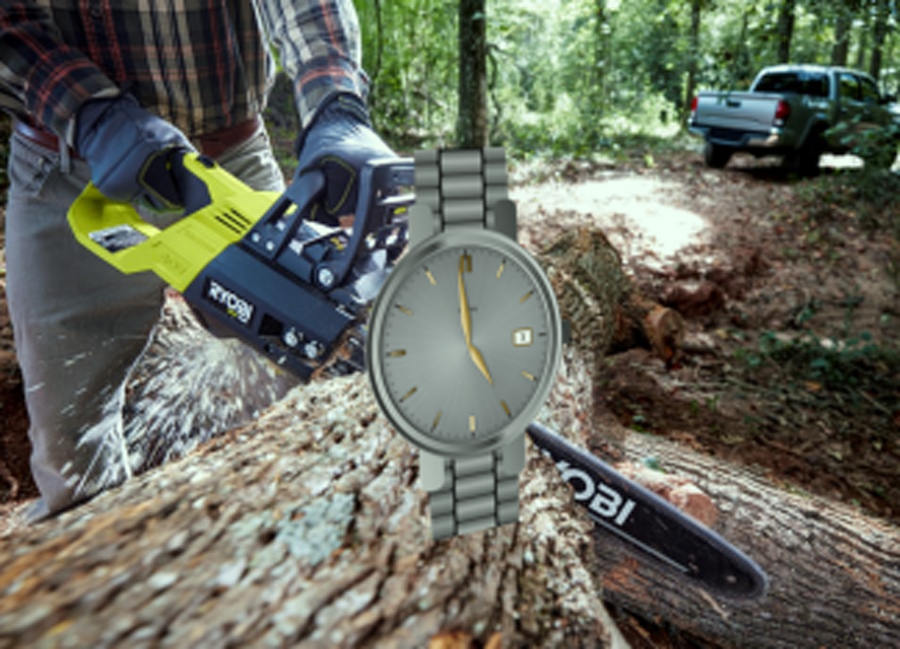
4:59
